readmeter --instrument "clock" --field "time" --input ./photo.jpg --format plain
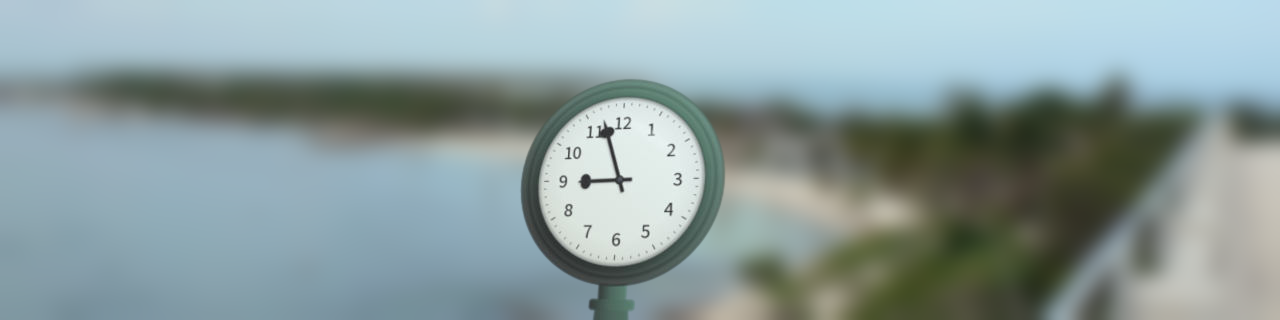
8:57
